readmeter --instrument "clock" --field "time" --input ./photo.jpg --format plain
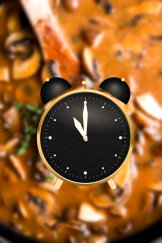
11:00
